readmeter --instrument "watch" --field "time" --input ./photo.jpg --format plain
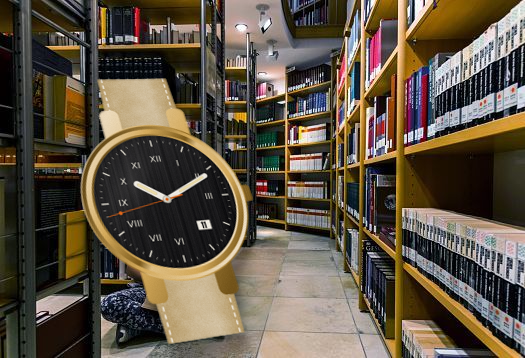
10:10:43
